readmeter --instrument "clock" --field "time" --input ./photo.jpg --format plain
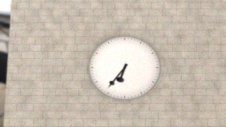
6:36
